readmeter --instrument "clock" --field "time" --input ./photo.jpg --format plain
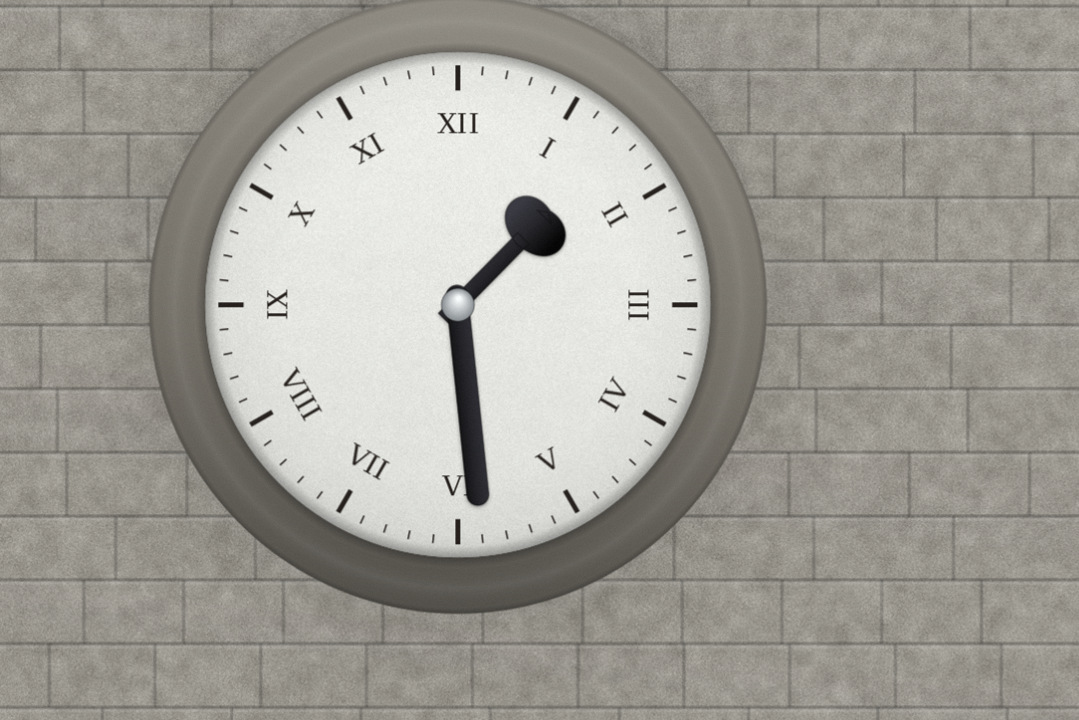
1:29
